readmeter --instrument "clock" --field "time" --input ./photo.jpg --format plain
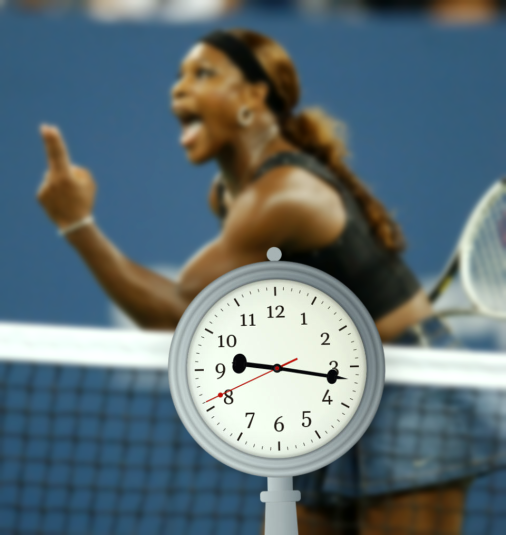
9:16:41
